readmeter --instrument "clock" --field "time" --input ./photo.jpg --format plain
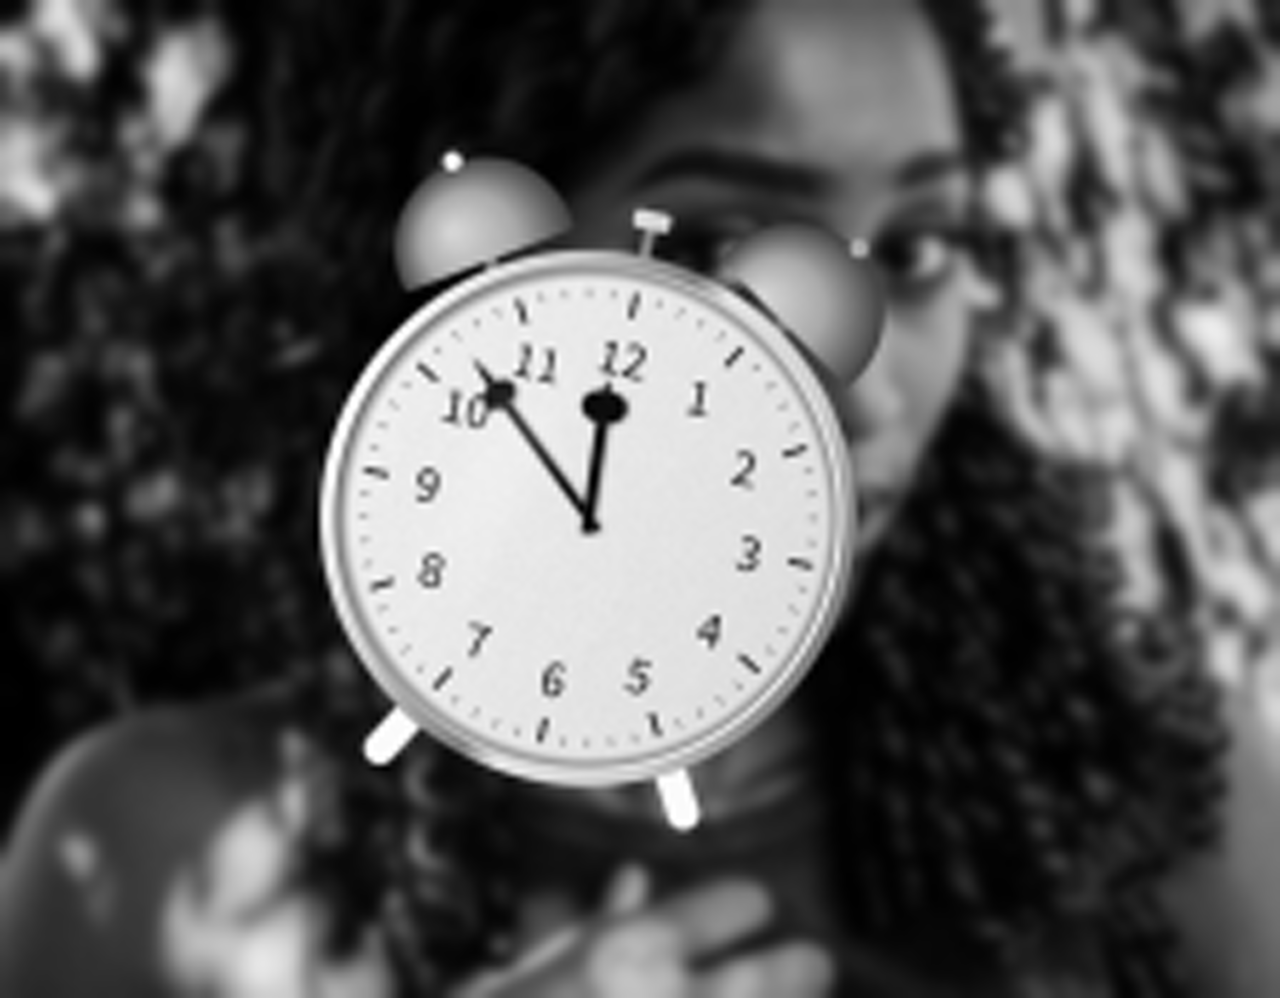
11:52
